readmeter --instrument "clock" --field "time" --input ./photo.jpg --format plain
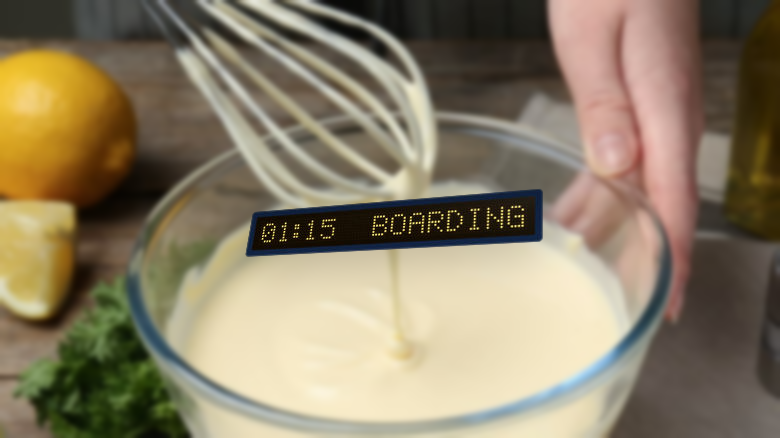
1:15
